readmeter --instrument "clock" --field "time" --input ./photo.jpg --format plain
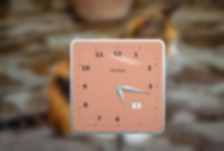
5:17
